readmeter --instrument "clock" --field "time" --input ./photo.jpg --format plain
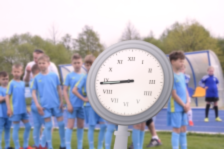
8:44
